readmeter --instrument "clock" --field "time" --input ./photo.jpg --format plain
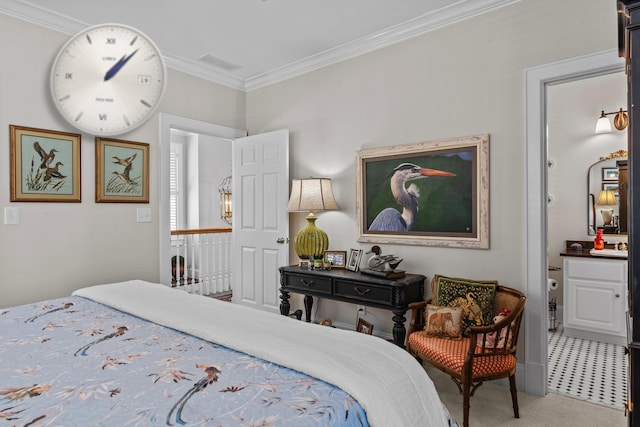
1:07
